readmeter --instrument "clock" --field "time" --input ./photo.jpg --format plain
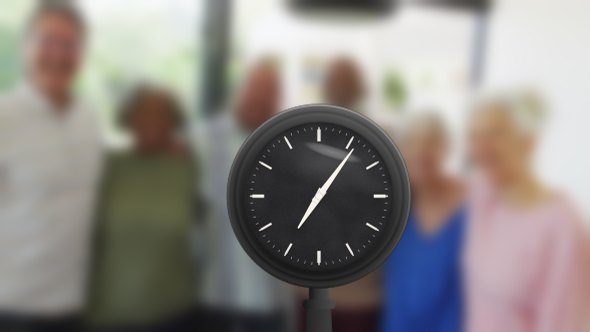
7:06
